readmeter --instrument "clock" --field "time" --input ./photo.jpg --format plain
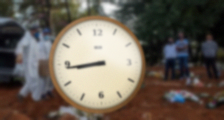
8:44
